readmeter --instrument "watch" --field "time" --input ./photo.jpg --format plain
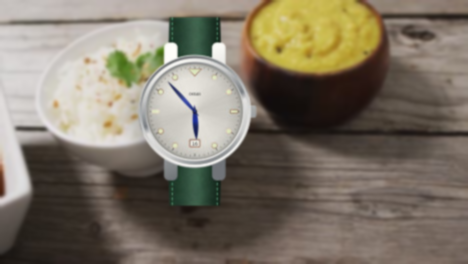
5:53
